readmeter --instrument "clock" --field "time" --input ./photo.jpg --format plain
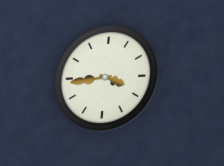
3:44
